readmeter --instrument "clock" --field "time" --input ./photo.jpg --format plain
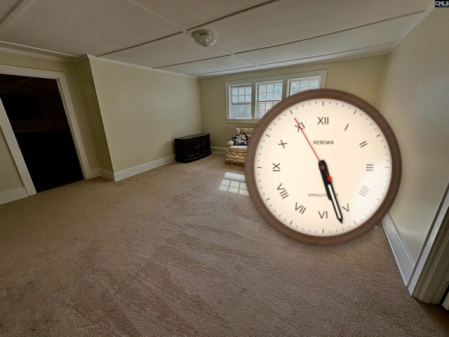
5:26:55
